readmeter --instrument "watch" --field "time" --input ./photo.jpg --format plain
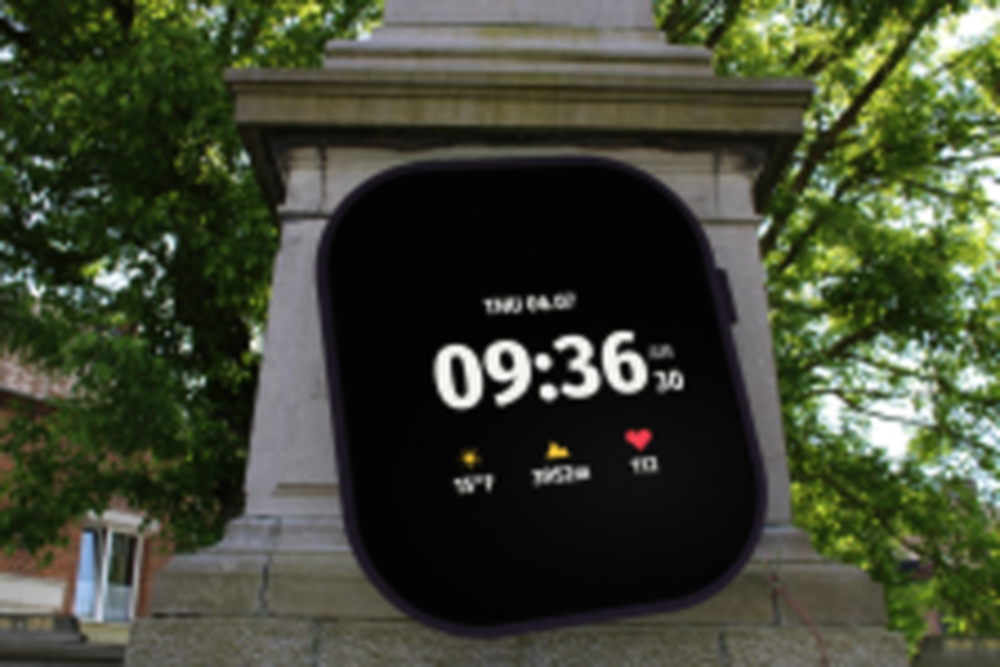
9:36
